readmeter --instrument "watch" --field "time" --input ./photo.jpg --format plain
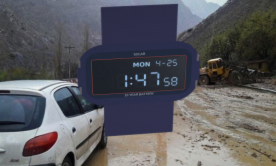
1:47:58
